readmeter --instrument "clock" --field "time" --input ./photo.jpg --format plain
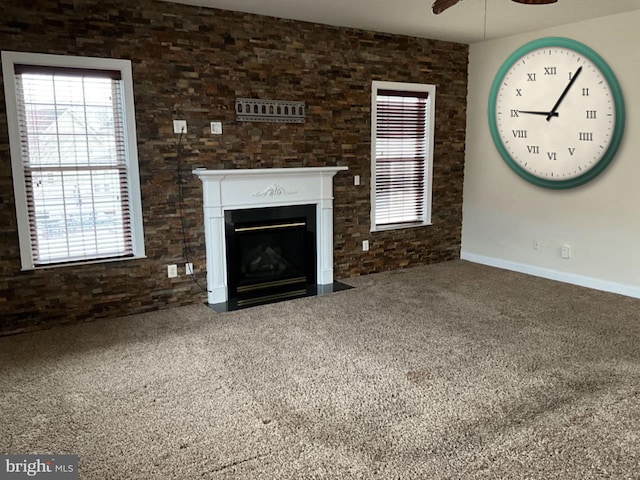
9:06
